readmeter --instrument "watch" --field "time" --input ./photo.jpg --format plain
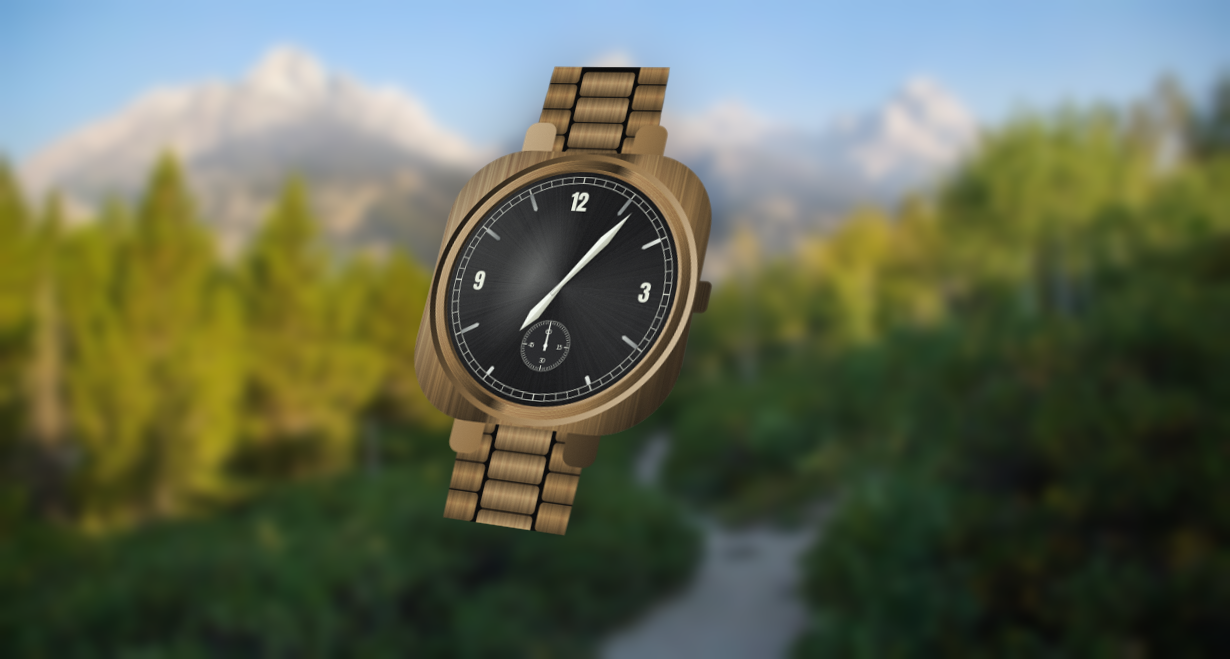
7:06
